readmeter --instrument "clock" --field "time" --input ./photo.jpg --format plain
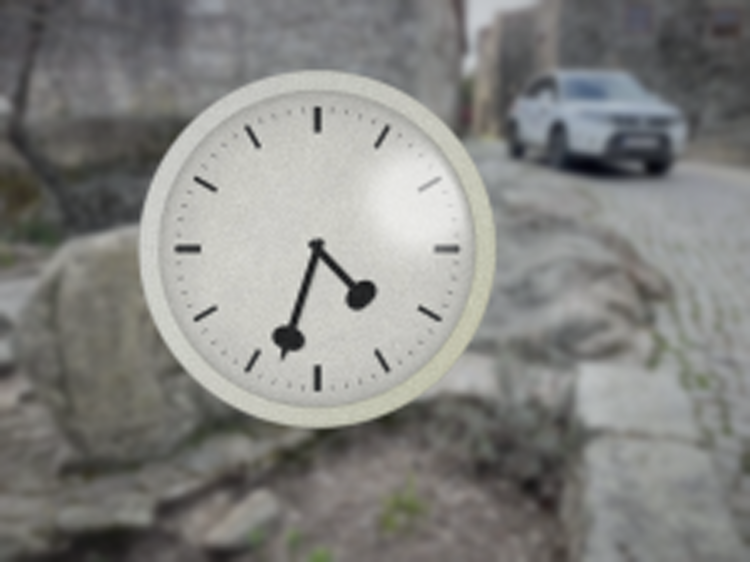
4:33
